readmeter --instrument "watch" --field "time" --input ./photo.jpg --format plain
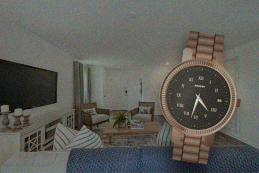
4:32
